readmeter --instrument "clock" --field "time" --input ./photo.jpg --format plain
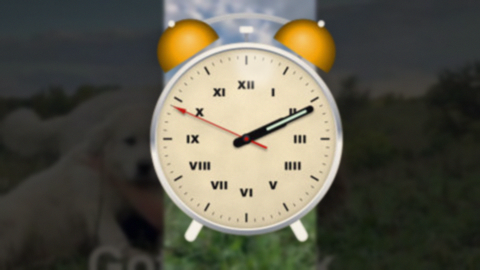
2:10:49
